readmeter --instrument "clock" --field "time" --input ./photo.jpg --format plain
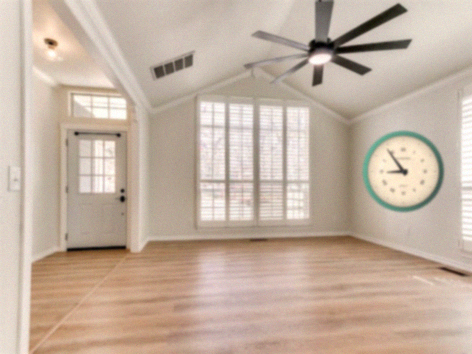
8:54
